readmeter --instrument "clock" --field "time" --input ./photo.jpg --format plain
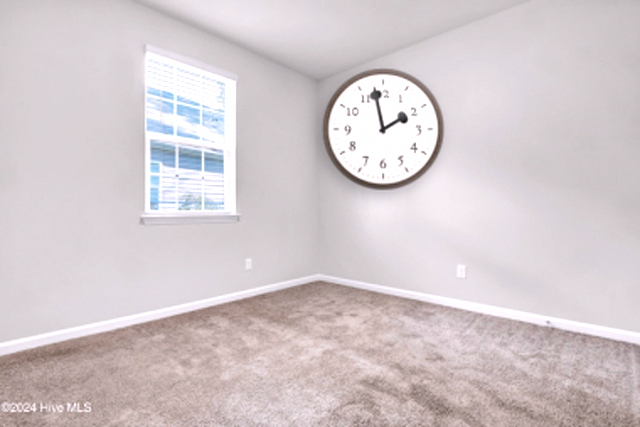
1:58
